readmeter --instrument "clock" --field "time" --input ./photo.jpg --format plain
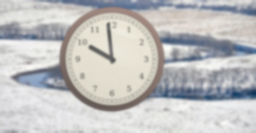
9:59
